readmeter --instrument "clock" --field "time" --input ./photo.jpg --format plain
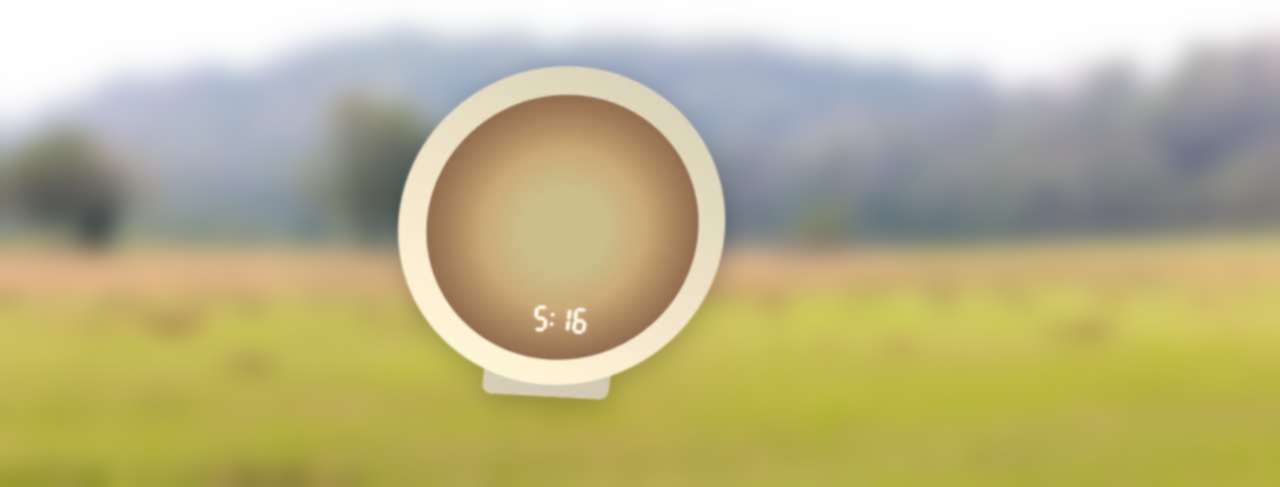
5:16
